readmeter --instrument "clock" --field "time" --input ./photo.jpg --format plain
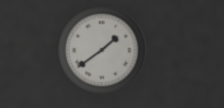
1:39
